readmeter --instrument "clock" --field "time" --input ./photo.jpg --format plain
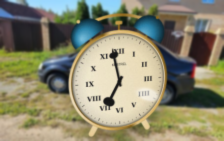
6:58
